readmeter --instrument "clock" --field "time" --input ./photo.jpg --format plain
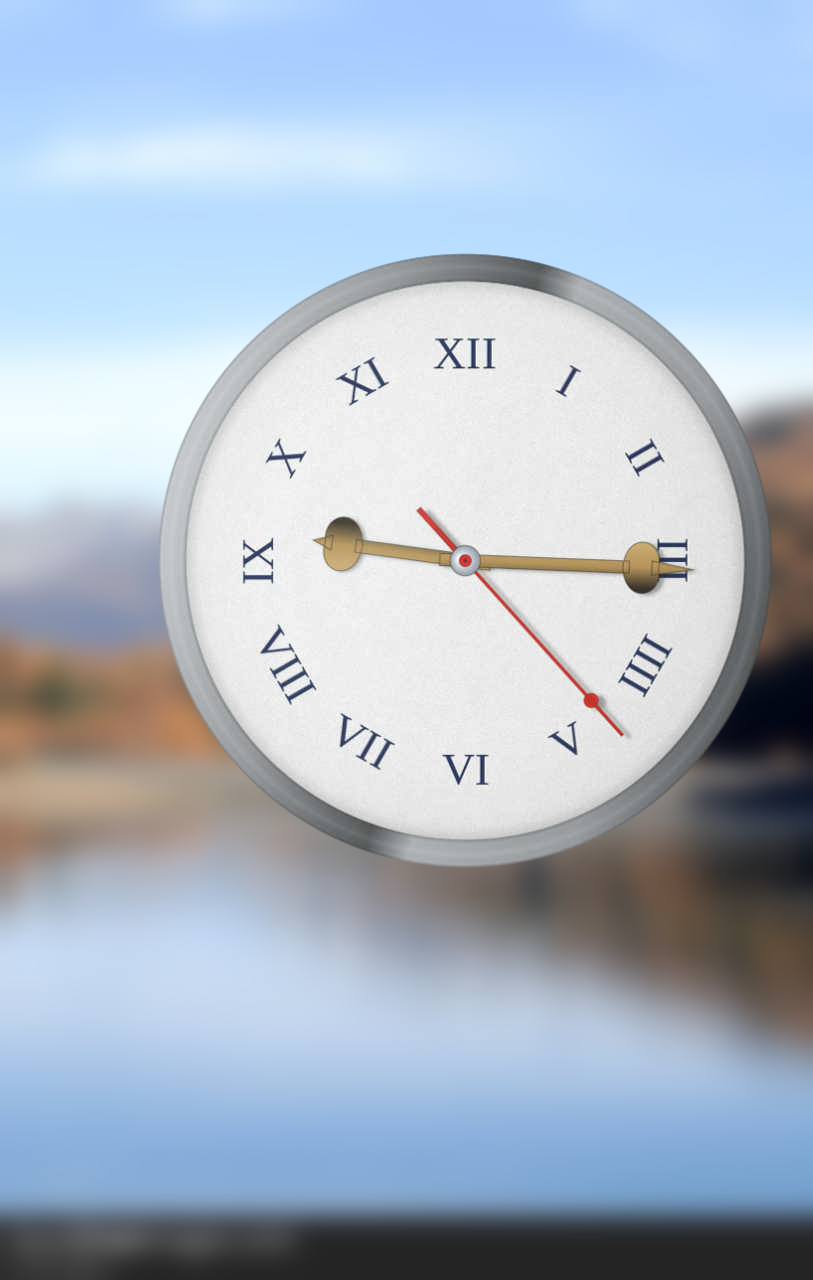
9:15:23
